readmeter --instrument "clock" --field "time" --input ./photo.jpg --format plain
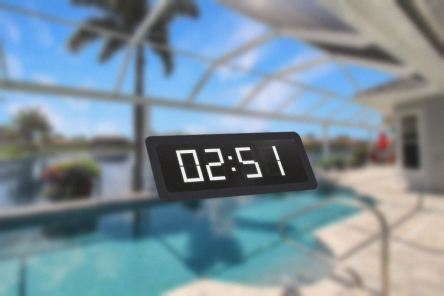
2:51
